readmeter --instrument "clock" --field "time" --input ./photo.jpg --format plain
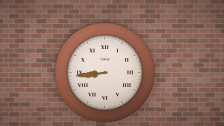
8:44
